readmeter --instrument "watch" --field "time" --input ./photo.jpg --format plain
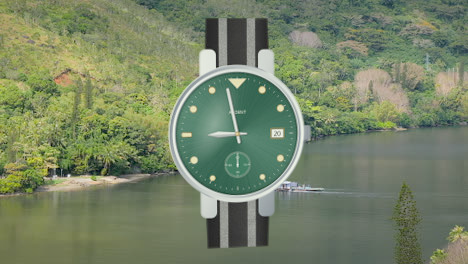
8:58
